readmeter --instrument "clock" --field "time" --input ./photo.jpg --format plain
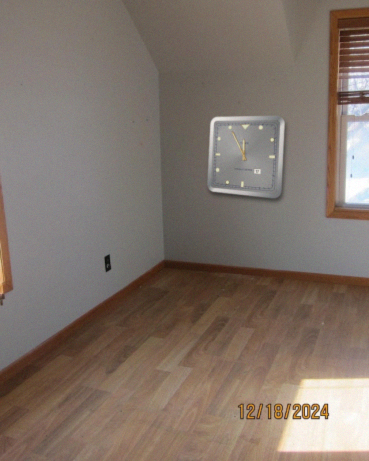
11:55
